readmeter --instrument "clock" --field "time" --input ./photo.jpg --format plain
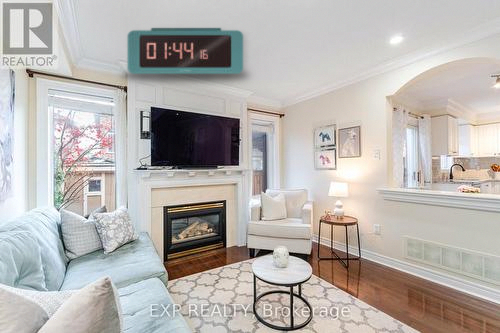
1:44:16
